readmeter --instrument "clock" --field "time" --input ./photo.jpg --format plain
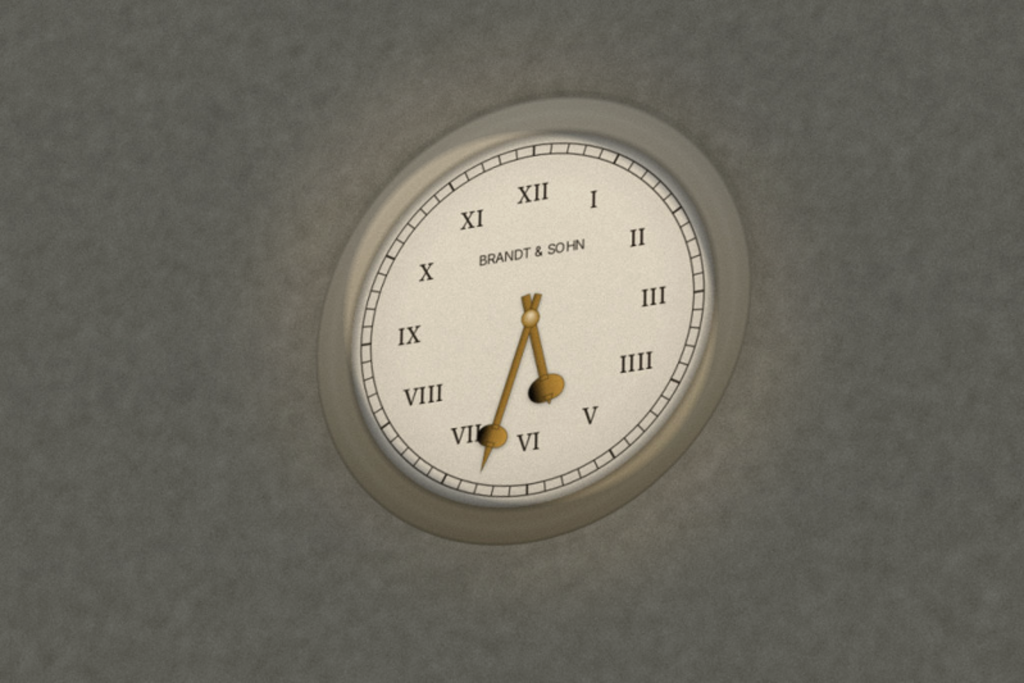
5:33
